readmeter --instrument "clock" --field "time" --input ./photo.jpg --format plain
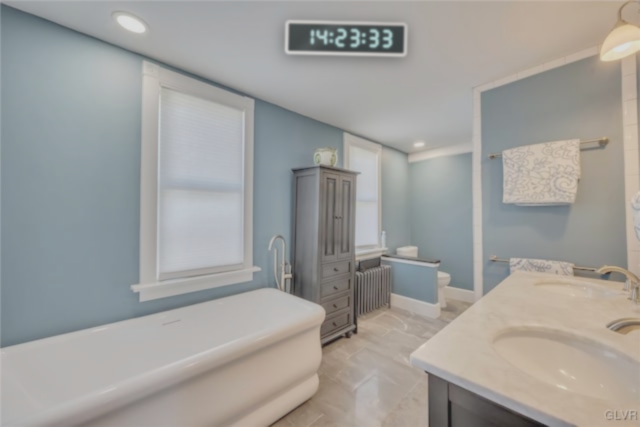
14:23:33
